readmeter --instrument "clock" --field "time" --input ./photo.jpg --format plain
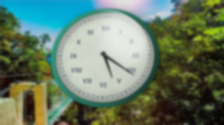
5:21
